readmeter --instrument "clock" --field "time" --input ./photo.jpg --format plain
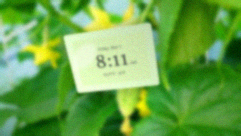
8:11
